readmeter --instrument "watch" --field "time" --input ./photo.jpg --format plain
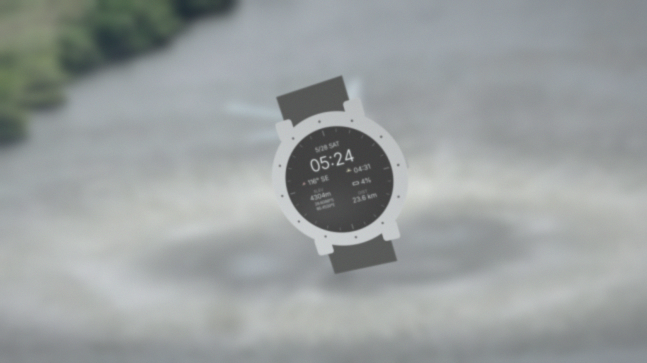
5:24
